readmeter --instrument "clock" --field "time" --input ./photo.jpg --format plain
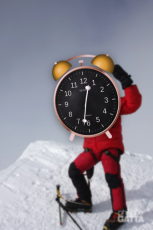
12:32
